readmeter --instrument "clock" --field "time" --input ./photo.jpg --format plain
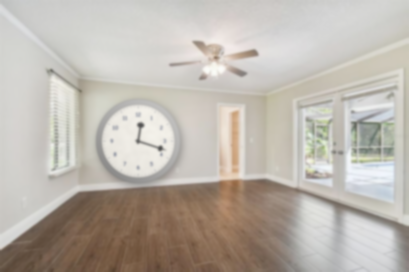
12:18
